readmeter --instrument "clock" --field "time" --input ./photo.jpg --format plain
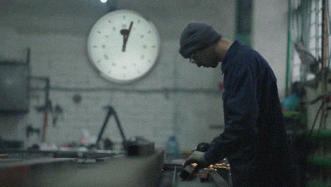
12:03
